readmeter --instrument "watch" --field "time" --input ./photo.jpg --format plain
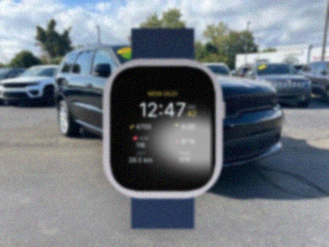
12:47
